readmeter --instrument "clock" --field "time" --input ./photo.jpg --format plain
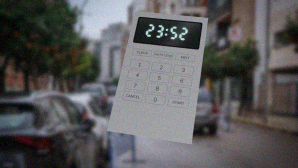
23:52
